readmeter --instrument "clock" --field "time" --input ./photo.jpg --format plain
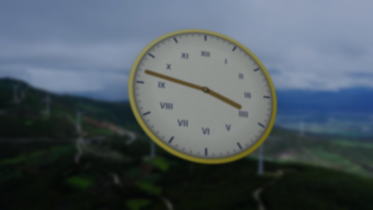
3:47
